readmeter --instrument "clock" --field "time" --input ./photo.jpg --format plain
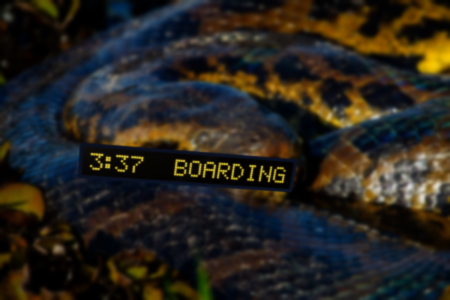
3:37
